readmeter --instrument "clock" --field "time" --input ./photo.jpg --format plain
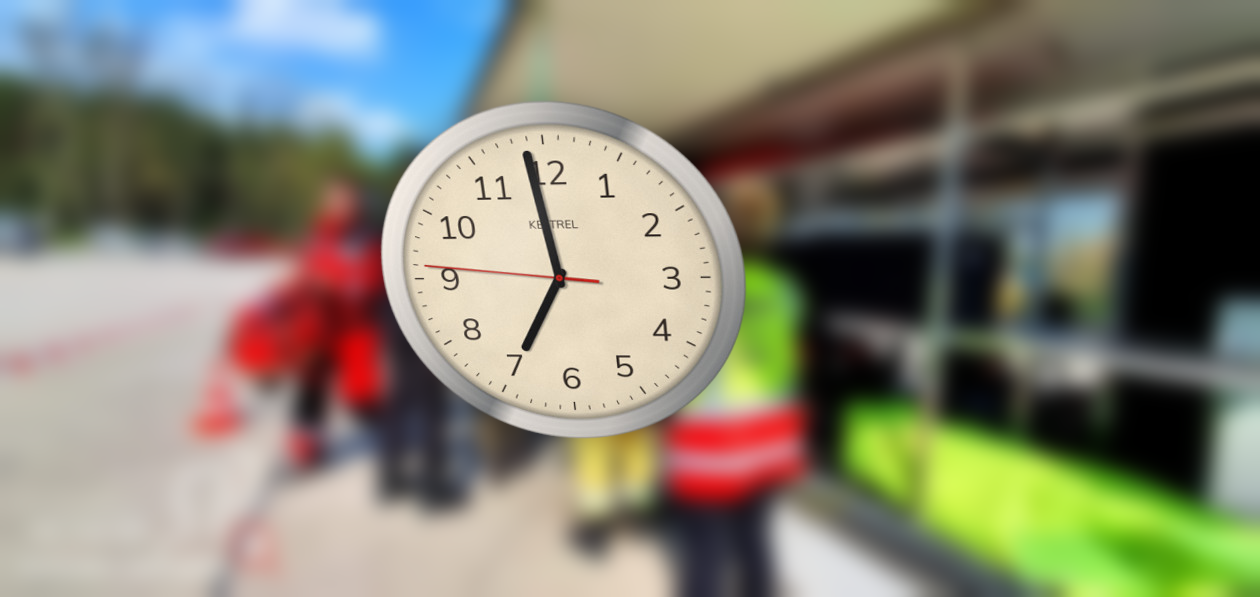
6:58:46
